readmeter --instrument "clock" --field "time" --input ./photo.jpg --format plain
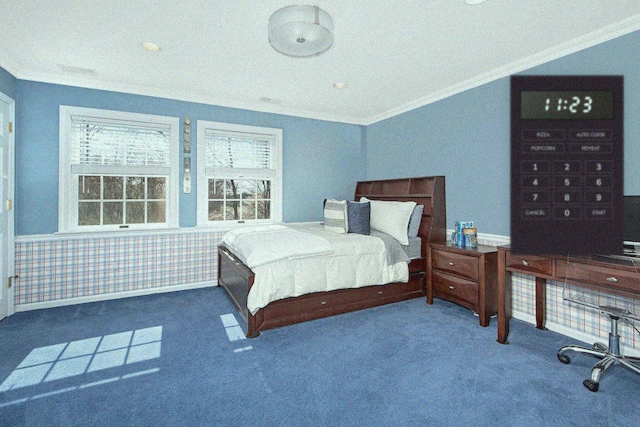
11:23
